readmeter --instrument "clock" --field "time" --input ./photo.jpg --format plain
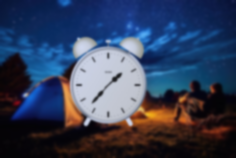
1:37
